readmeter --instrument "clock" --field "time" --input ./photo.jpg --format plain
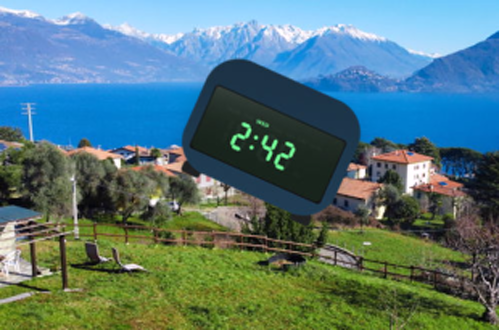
2:42
